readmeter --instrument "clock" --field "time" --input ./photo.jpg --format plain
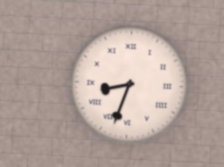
8:33
